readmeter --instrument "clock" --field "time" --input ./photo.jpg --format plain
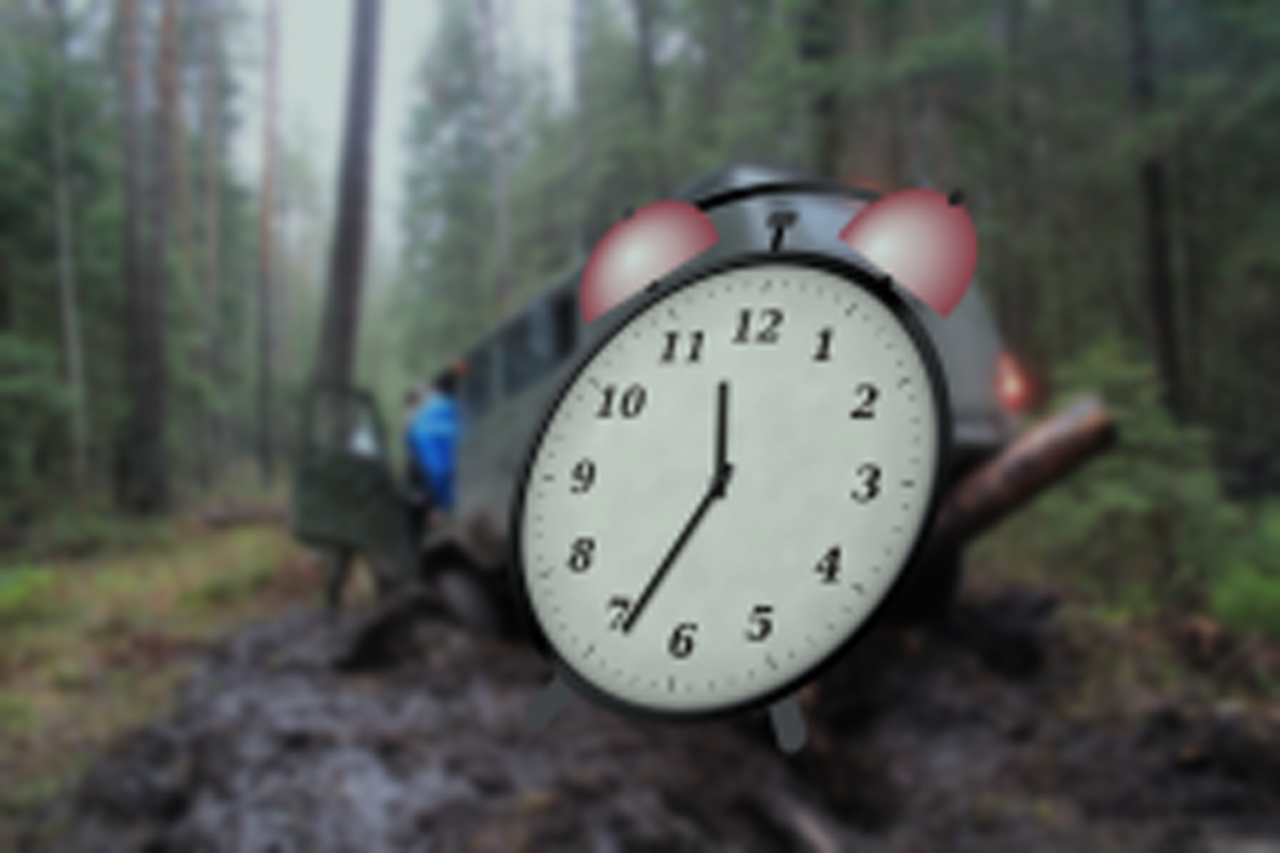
11:34
